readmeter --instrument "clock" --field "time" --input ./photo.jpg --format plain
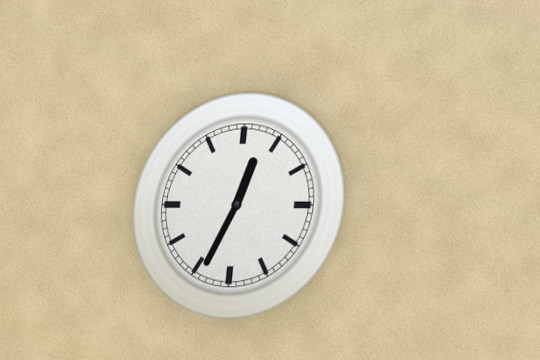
12:34
